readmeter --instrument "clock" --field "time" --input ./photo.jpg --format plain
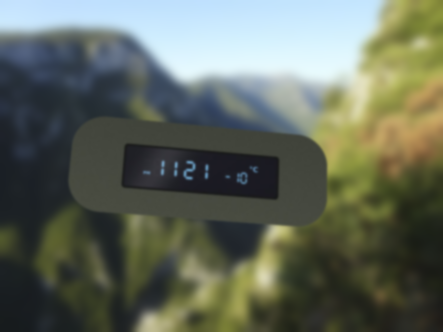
11:21
